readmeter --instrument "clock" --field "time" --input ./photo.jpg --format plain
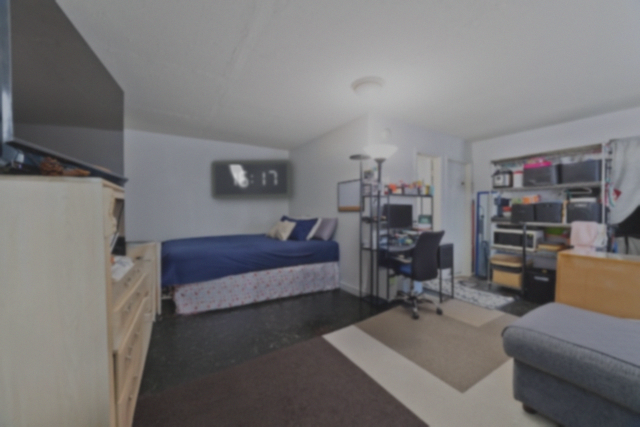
16:17
